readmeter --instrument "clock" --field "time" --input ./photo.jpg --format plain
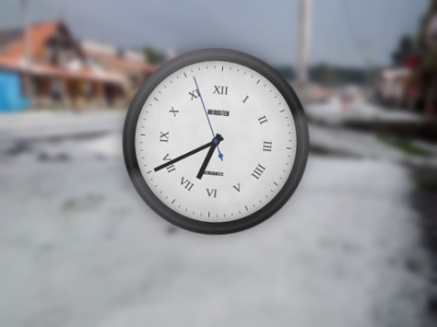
6:39:56
